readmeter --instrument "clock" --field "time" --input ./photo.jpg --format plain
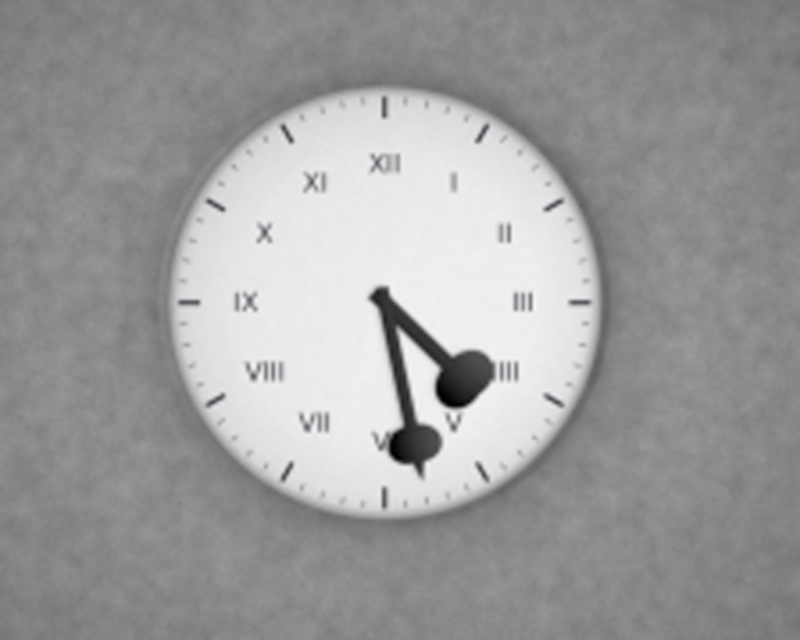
4:28
